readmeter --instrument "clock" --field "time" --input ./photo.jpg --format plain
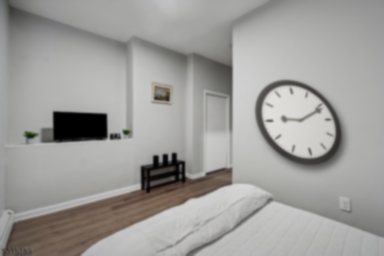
9:11
